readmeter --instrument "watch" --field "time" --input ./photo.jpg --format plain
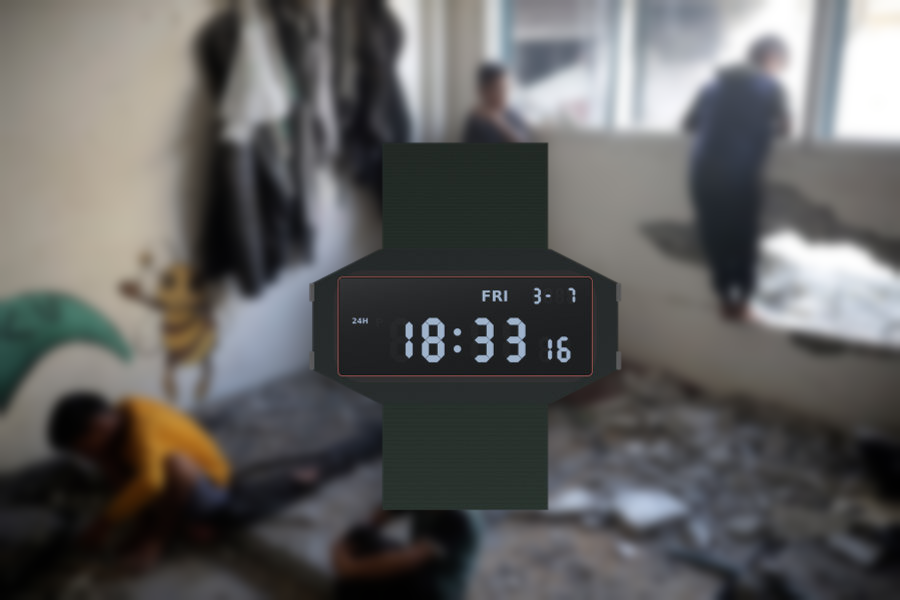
18:33:16
